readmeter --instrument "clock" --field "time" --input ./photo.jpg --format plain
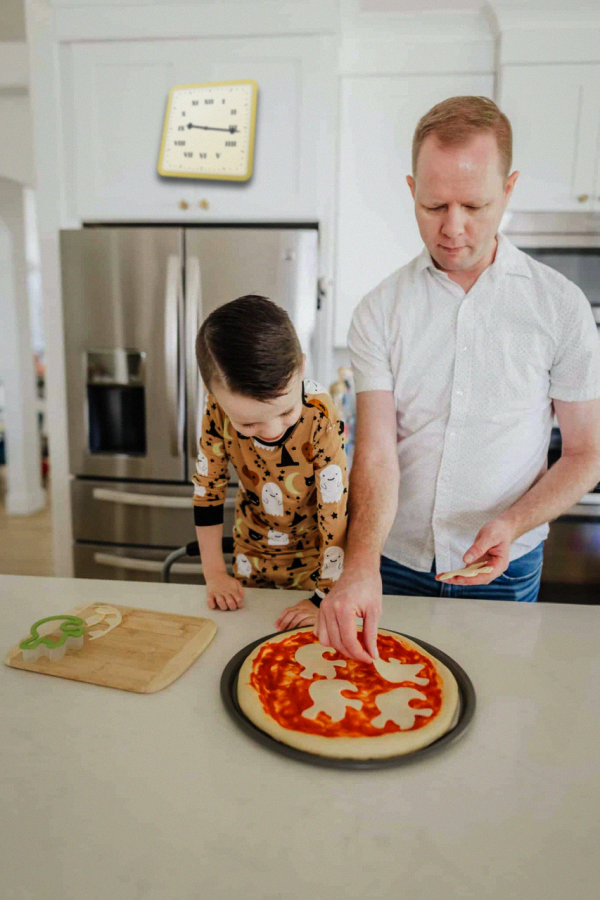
9:16
